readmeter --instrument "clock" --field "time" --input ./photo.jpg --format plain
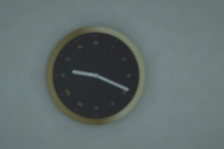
9:19
